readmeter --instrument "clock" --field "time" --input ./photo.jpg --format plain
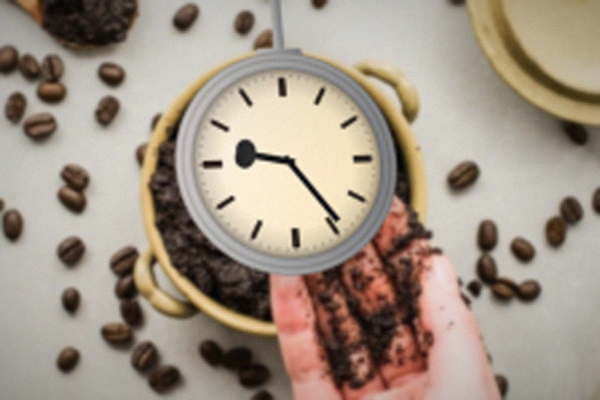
9:24
